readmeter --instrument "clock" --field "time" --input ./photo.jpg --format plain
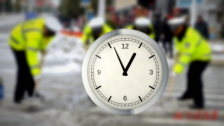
12:56
